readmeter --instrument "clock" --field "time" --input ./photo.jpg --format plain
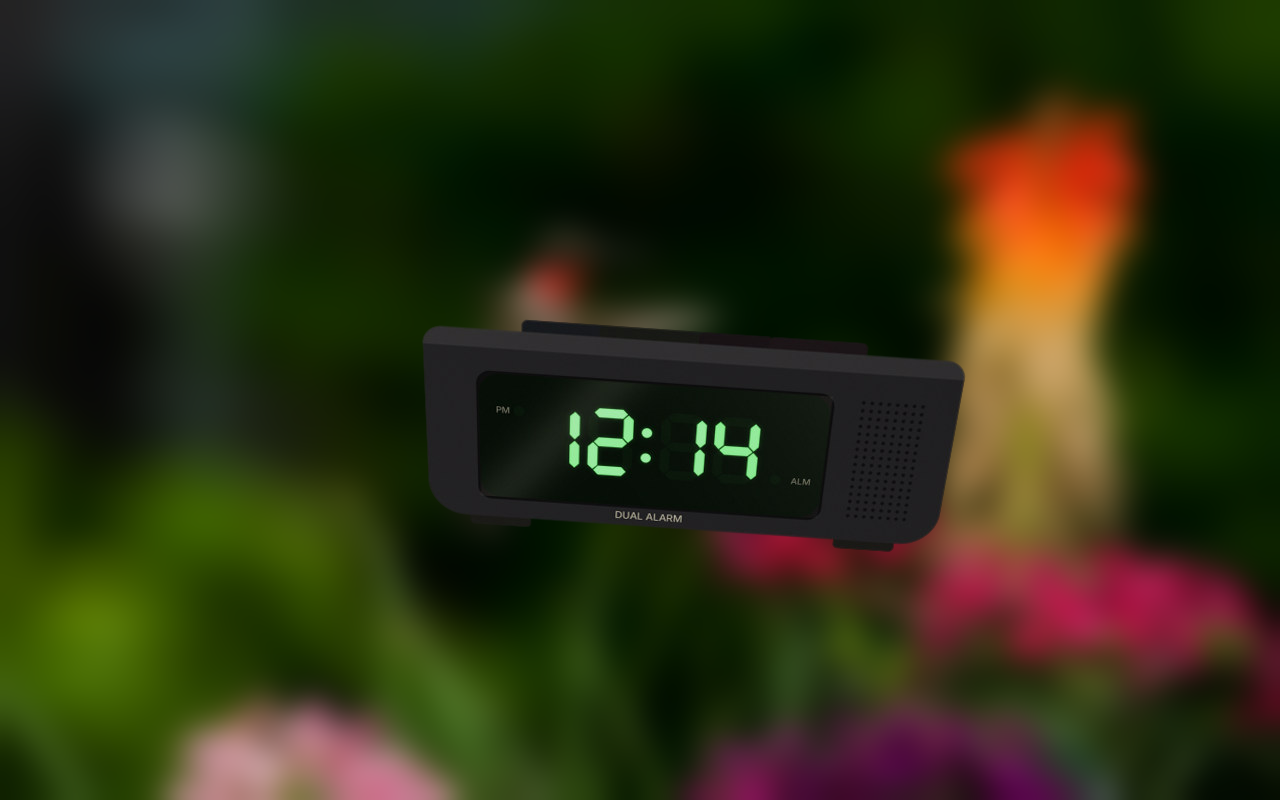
12:14
